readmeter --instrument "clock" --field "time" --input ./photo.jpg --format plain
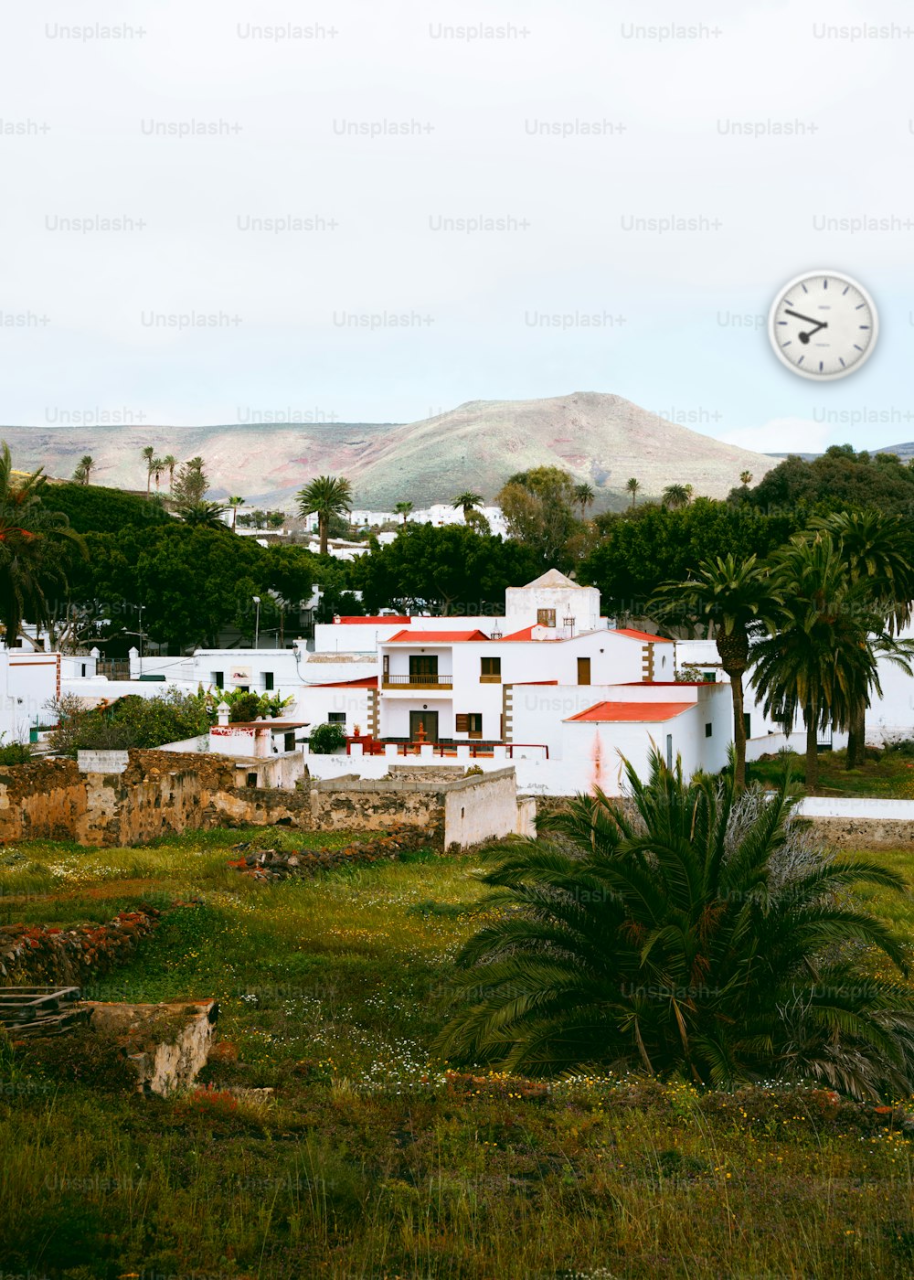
7:48
